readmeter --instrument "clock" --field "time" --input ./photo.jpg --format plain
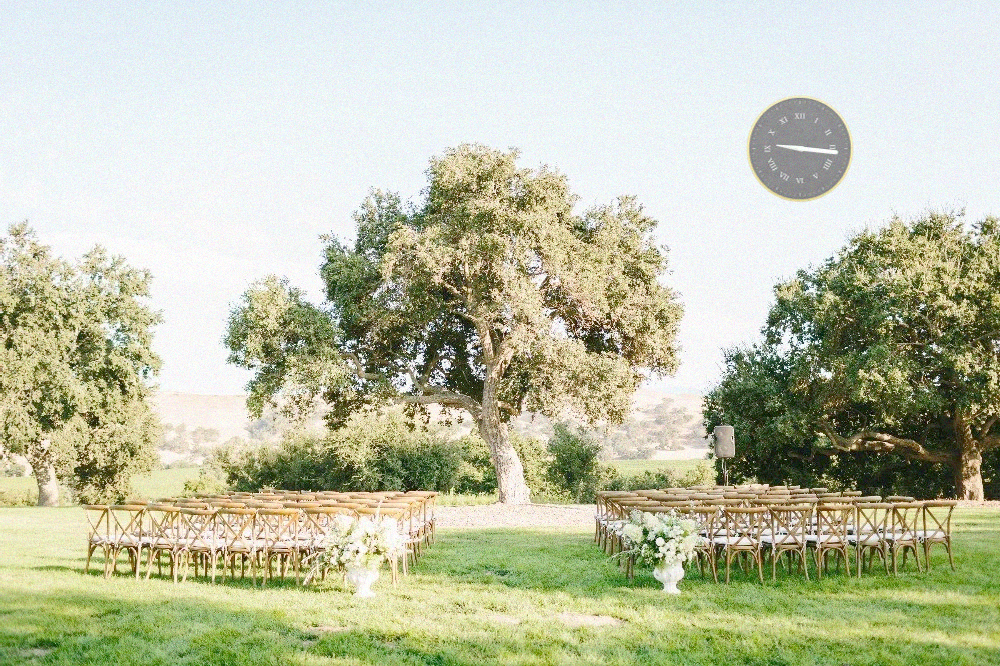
9:16
